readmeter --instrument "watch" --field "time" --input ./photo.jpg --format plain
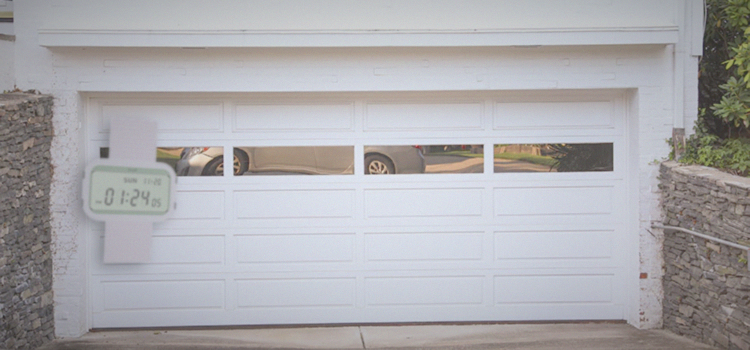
1:24
